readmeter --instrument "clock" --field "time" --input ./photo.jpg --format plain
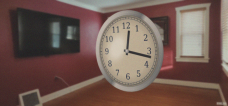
12:17
